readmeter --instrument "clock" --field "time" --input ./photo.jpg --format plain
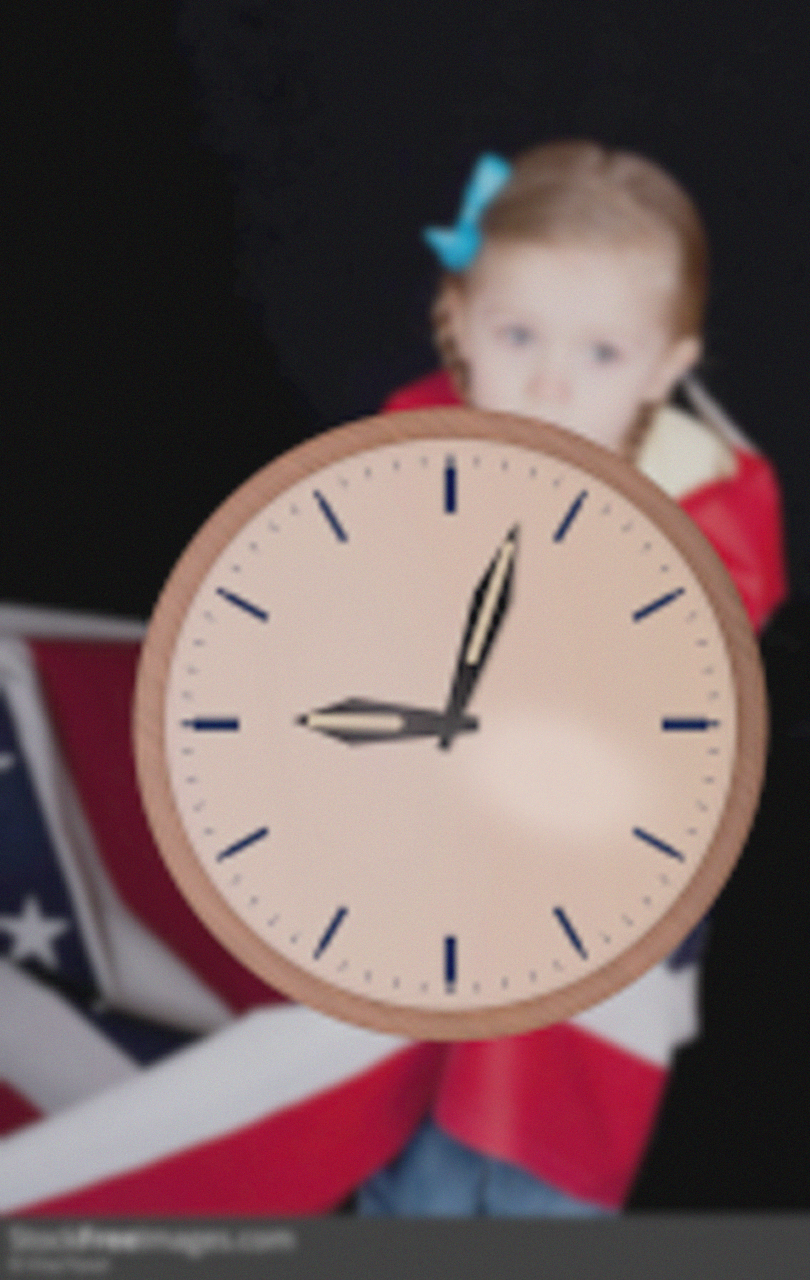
9:03
